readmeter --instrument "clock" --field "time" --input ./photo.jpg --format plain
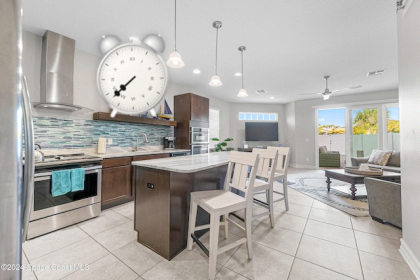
7:38
